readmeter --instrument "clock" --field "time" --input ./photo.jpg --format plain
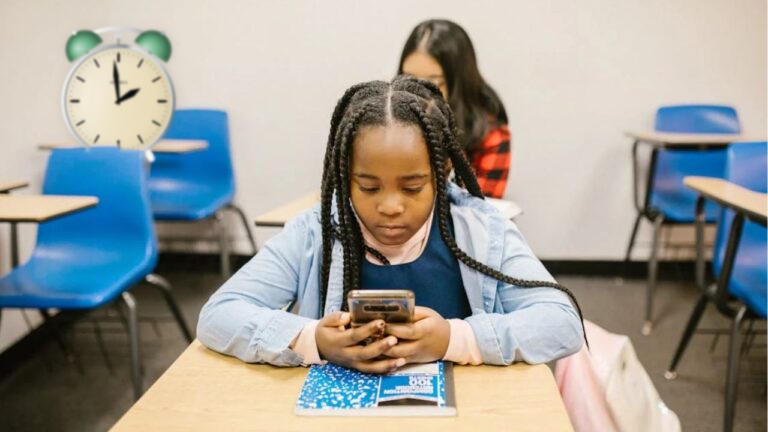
1:59
